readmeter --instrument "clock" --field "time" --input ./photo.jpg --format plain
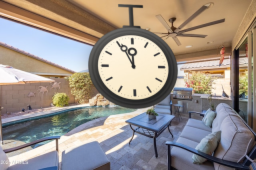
11:56
